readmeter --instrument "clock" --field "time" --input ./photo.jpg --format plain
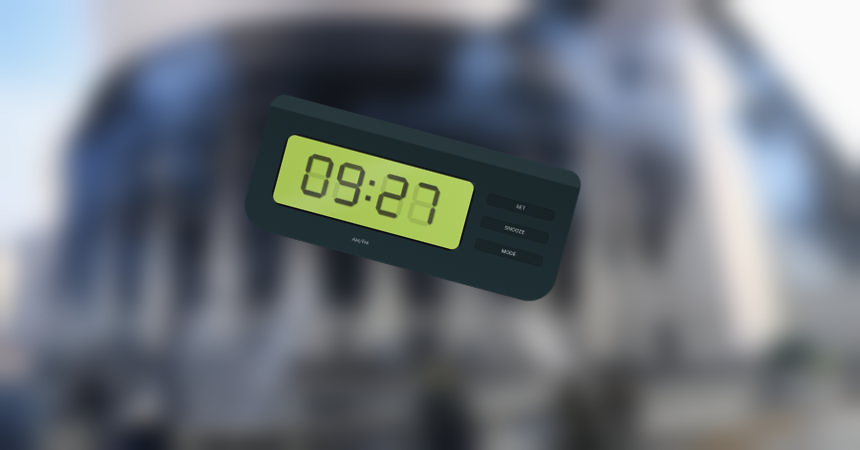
9:27
